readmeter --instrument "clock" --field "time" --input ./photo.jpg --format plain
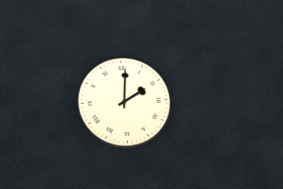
2:01
